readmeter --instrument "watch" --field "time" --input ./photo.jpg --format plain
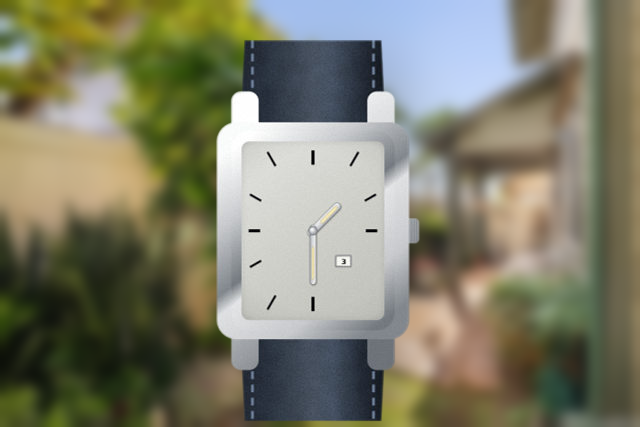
1:30
